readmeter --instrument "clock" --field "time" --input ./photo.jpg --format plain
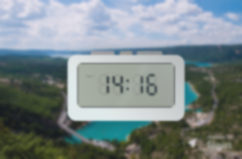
14:16
